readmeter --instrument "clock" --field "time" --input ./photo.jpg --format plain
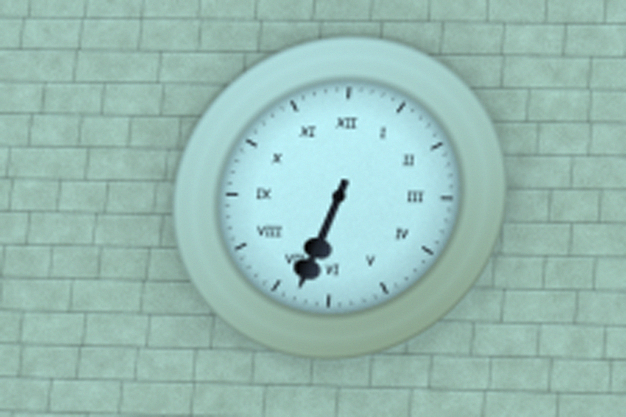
6:33
